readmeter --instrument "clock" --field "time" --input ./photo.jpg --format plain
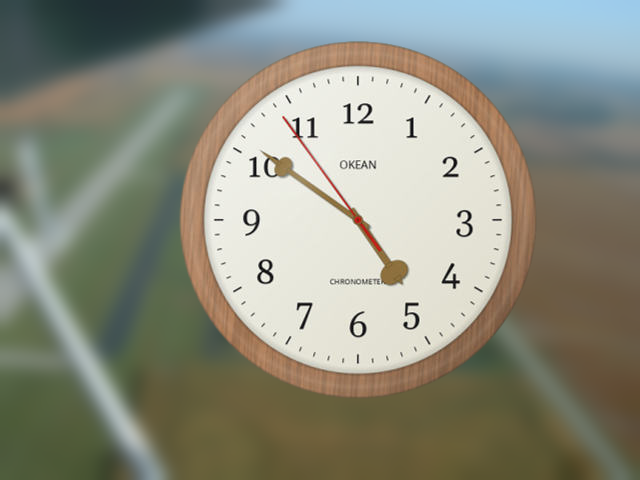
4:50:54
